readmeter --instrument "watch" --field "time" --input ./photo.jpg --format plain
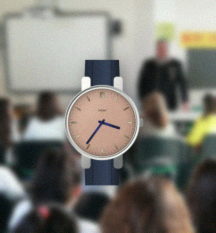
3:36
